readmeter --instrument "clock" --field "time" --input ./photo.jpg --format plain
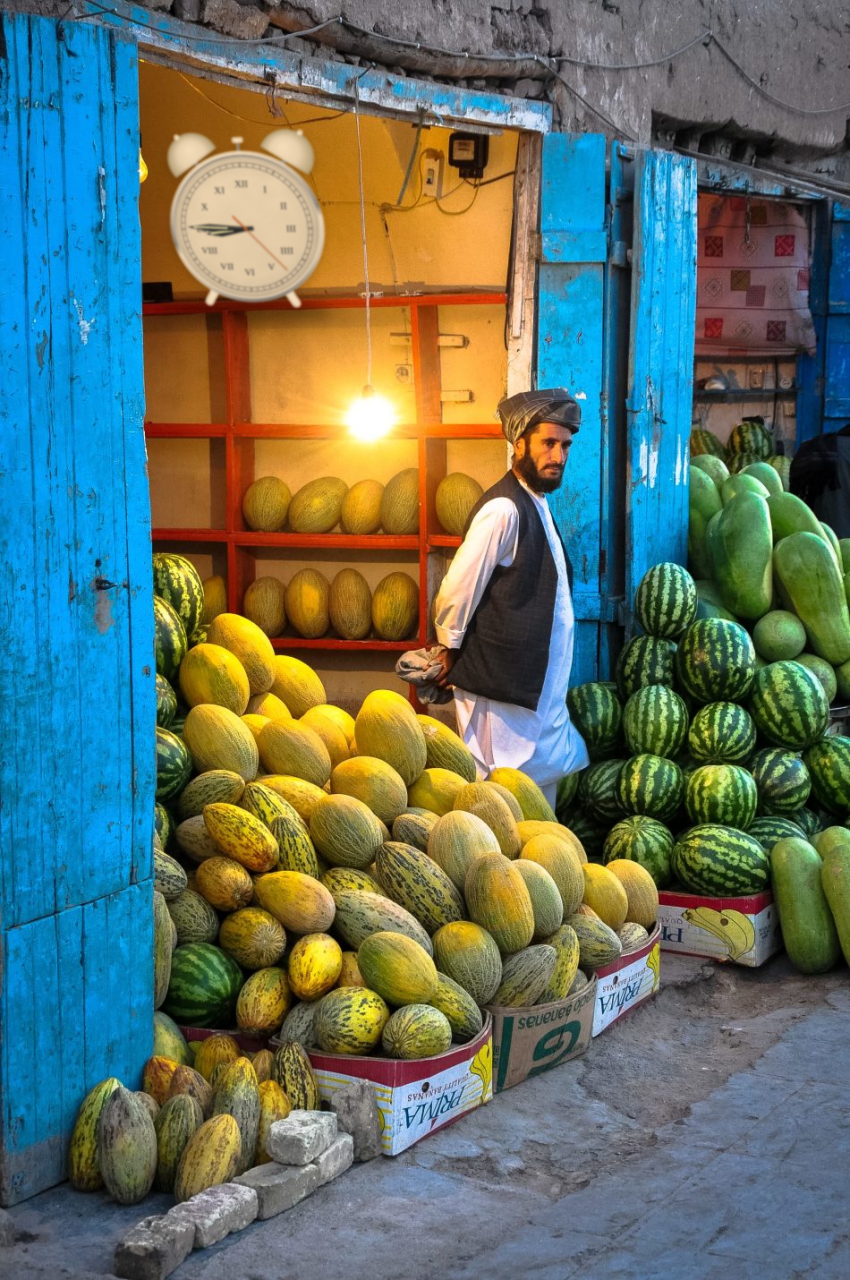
8:45:23
